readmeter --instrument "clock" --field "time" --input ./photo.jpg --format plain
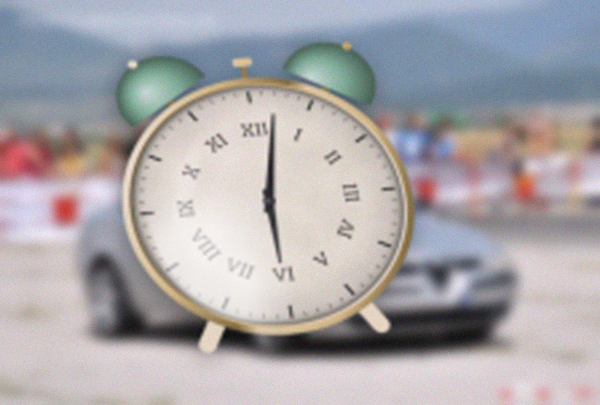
6:02
